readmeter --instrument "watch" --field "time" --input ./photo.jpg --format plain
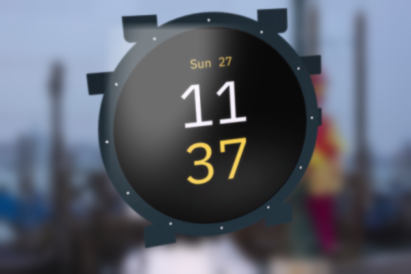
11:37
